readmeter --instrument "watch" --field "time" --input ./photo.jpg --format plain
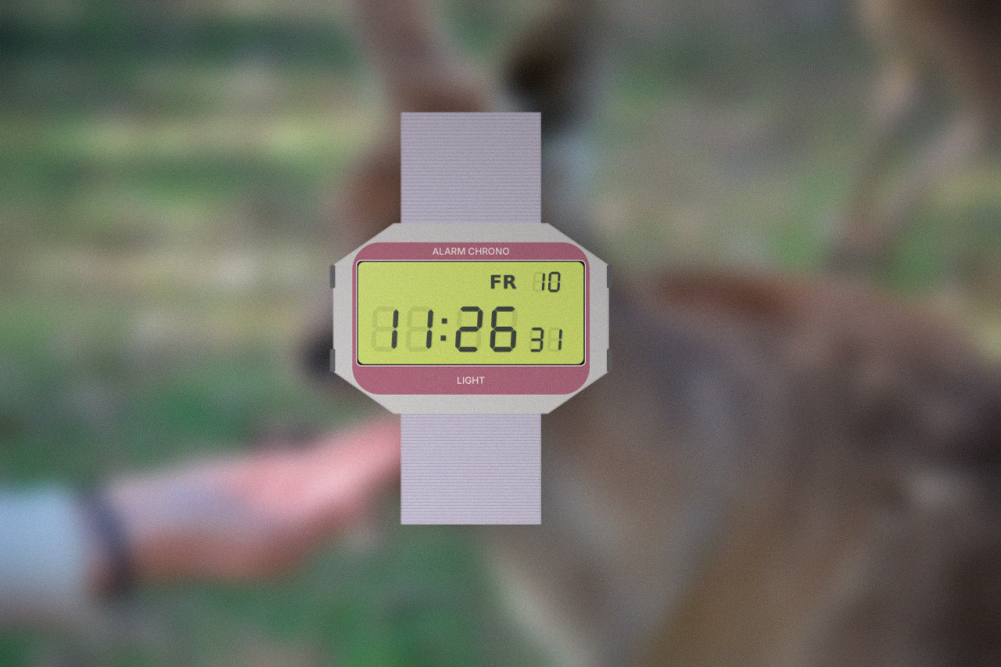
11:26:31
